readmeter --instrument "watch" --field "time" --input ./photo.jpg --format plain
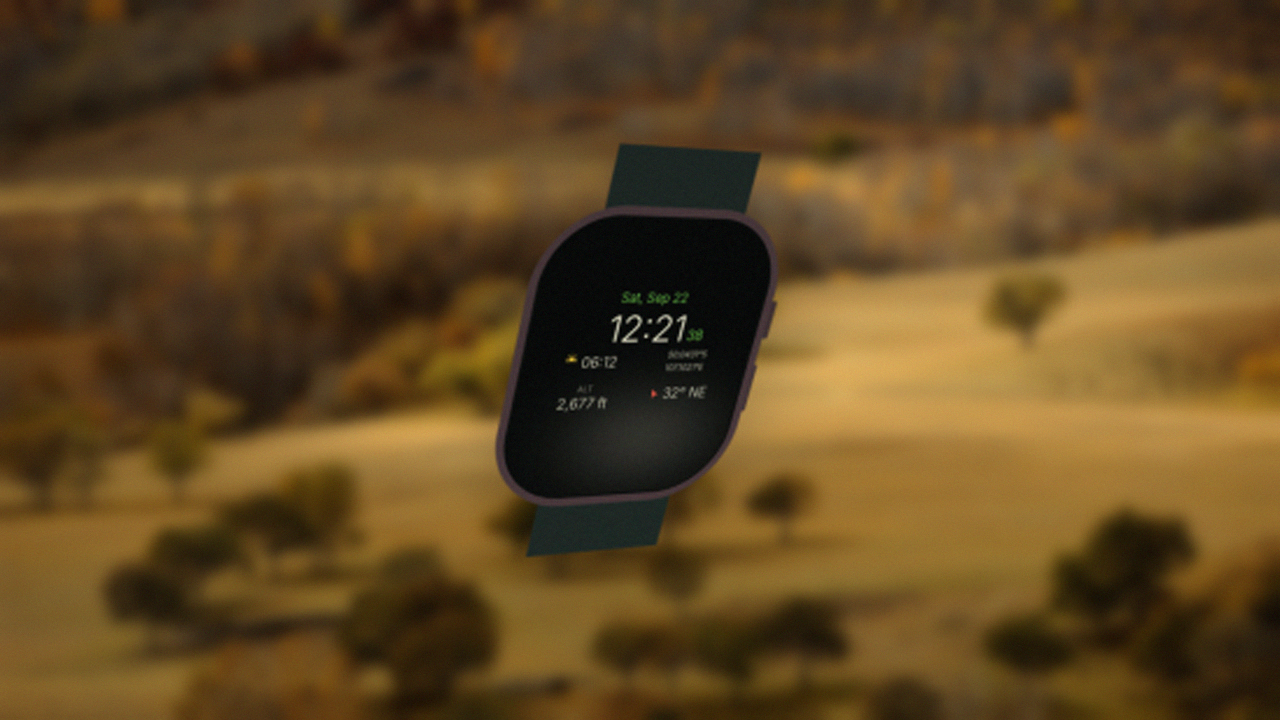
12:21
